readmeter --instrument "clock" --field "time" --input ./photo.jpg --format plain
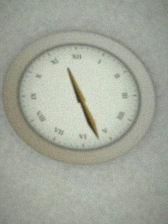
11:27
